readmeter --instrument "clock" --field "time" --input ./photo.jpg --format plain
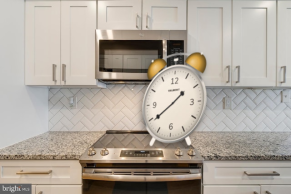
1:39
